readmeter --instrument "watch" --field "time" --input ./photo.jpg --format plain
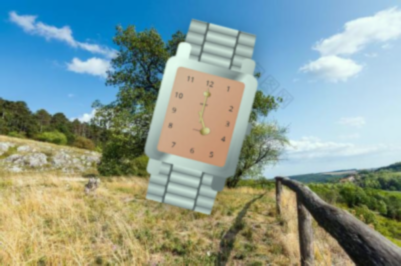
5:00
